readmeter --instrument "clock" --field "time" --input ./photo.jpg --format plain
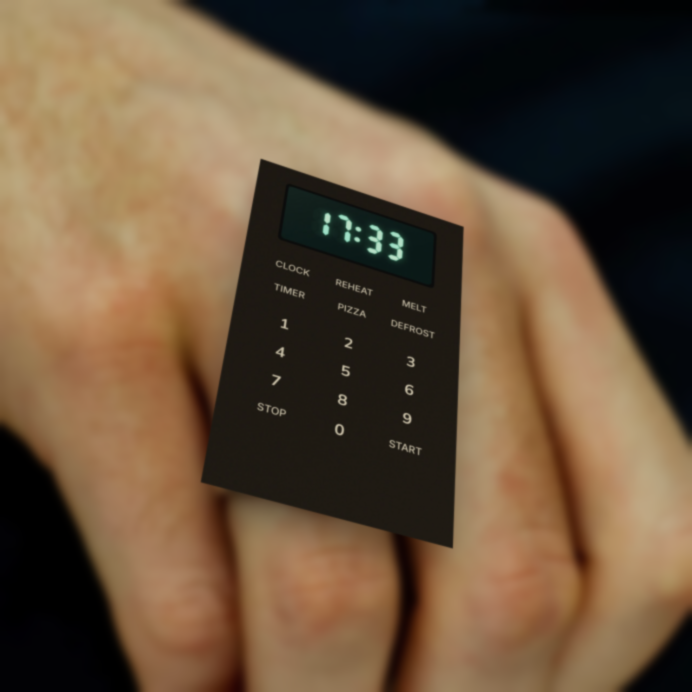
17:33
